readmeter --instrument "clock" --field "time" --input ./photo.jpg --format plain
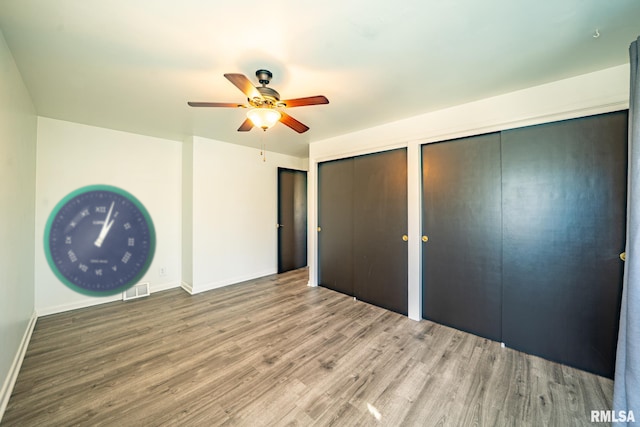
1:03
